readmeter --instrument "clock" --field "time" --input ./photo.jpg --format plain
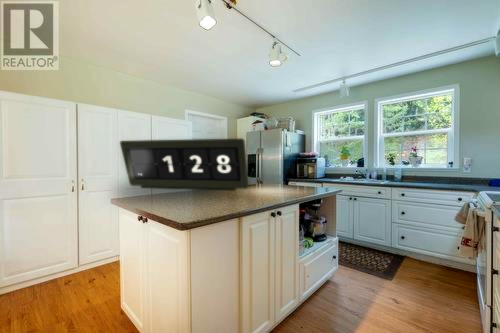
1:28
